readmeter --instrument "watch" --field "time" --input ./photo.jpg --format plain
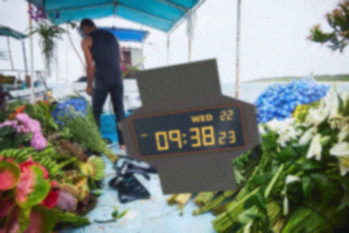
9:38:23
